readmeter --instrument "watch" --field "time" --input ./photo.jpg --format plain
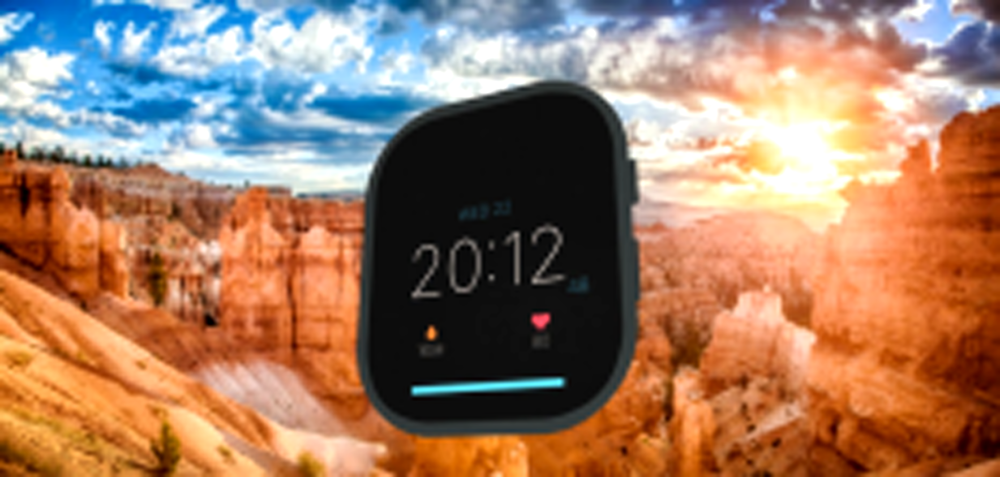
20:12
